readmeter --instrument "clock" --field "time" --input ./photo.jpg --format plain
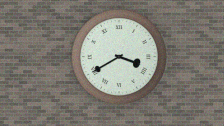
3:40
